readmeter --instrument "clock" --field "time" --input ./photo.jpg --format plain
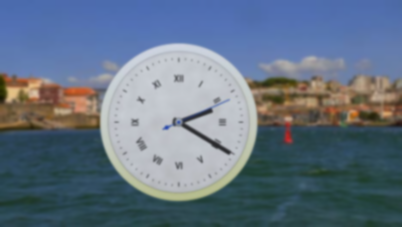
2:20:11
